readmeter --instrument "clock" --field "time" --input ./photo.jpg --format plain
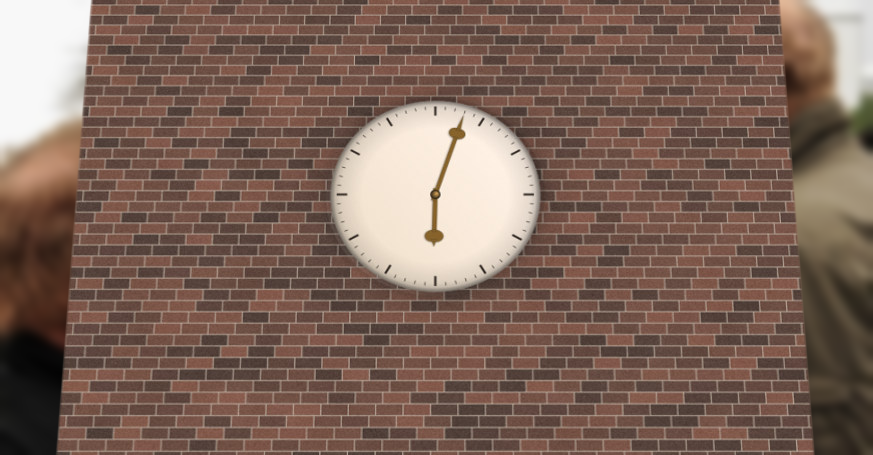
6:03
